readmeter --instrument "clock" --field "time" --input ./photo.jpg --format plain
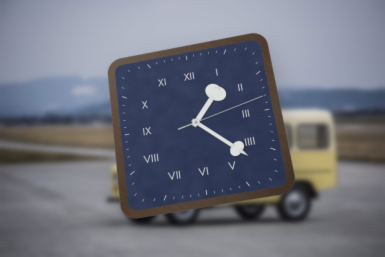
1:22:13
